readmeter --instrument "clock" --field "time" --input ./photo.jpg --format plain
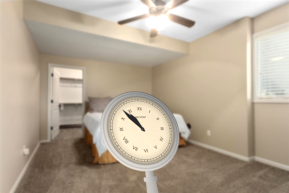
10:53
